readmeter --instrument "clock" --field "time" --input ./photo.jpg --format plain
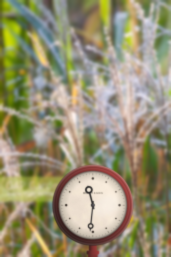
11:31
